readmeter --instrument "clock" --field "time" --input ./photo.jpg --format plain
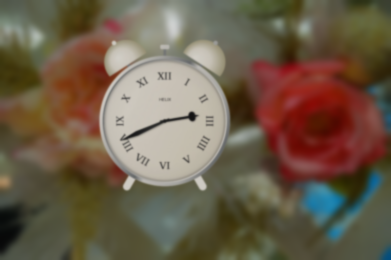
2:41
